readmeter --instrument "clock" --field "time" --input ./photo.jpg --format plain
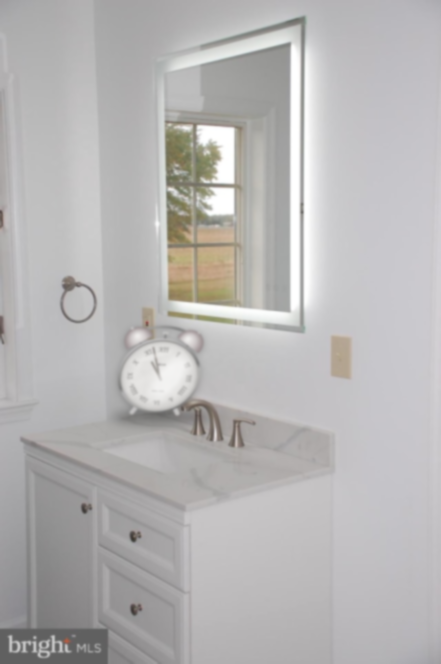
10:57
